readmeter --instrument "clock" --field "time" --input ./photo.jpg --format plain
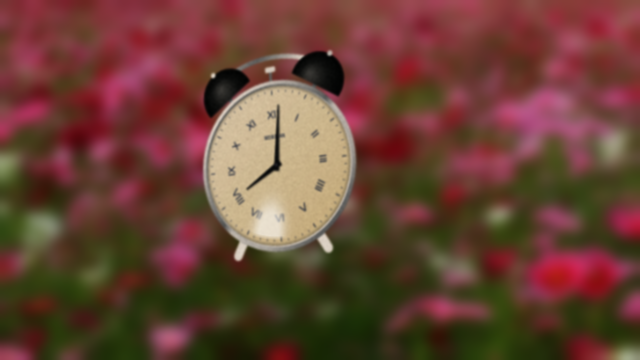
8:01
